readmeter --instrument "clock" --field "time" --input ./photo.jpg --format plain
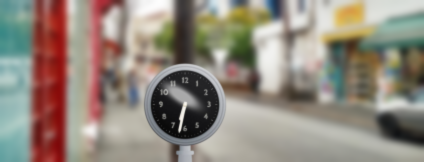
6:32
